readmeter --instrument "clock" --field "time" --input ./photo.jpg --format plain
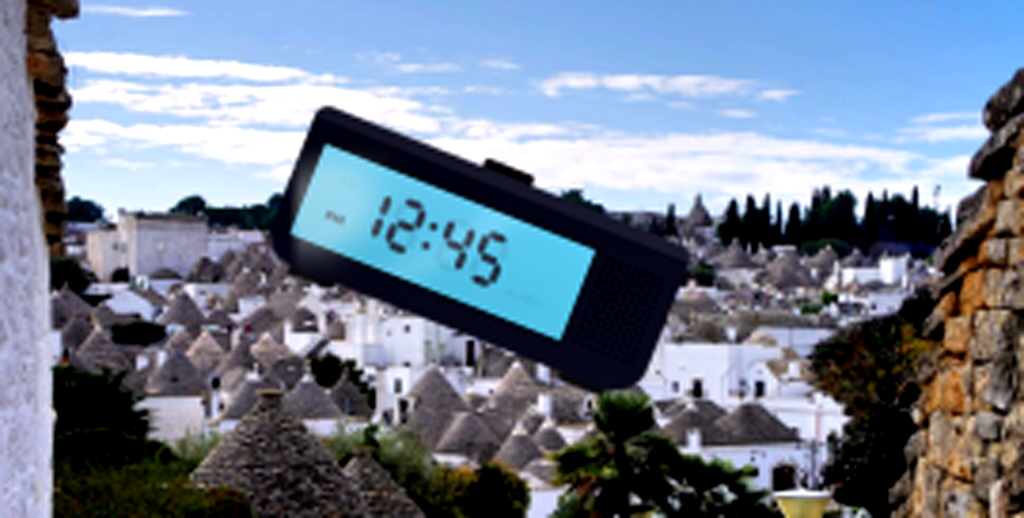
12:45
